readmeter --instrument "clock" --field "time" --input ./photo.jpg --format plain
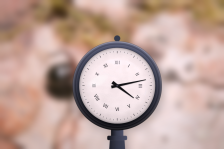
4:13
